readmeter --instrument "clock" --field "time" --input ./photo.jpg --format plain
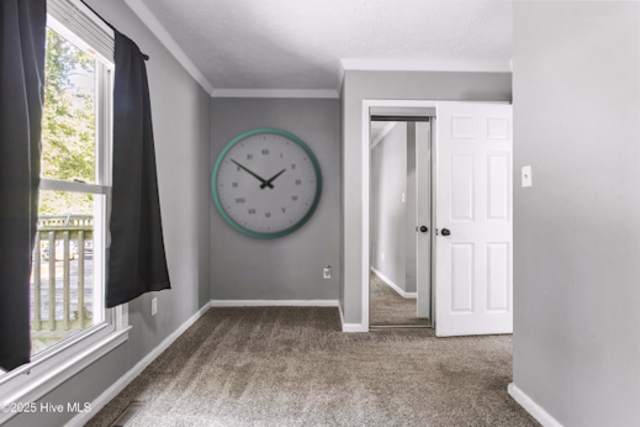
1:51
